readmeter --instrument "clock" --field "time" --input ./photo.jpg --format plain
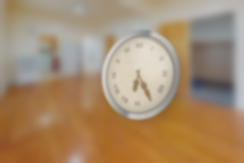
6:25
